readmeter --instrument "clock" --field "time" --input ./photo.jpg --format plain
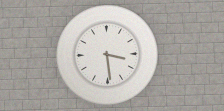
3:29
